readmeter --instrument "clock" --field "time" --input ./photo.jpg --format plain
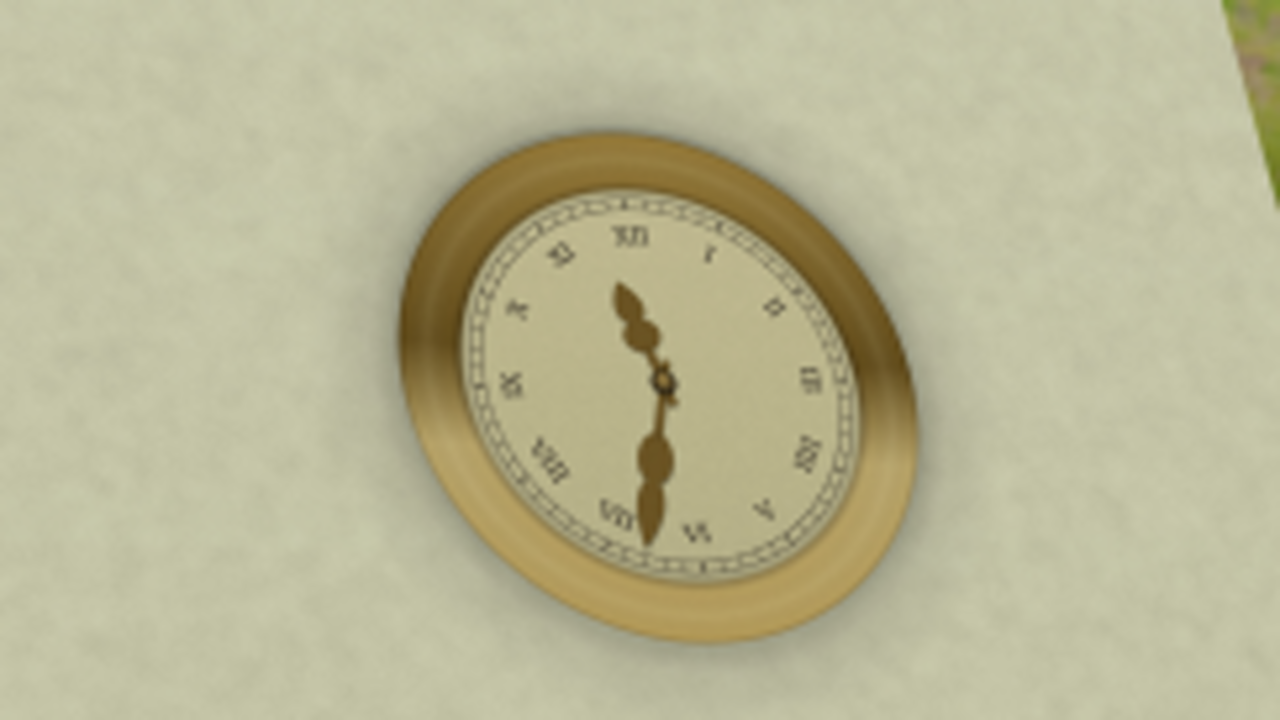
11:33
